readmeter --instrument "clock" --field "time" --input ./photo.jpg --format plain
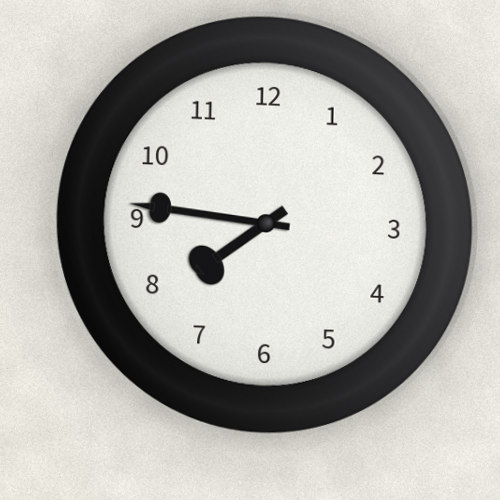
7:46
